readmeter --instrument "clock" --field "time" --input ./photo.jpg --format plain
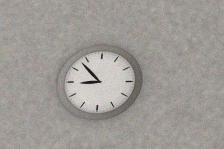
8:53
